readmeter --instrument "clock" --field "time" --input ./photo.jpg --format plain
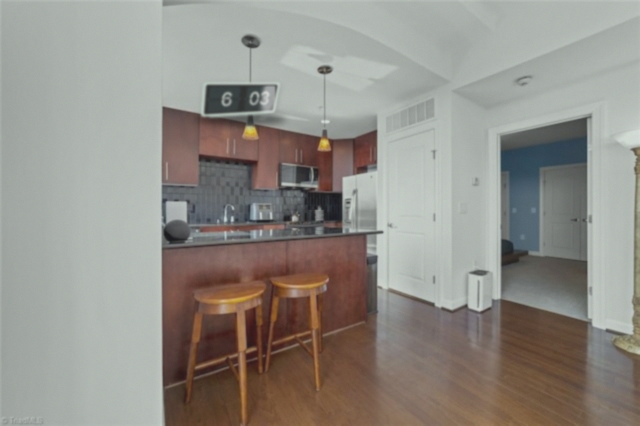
6:03
